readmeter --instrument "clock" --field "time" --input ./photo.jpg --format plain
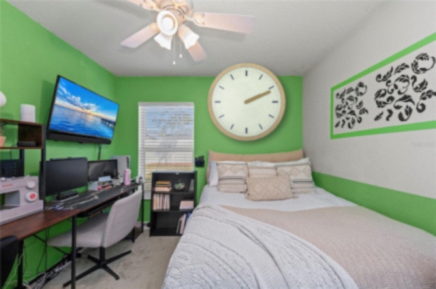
2:11
